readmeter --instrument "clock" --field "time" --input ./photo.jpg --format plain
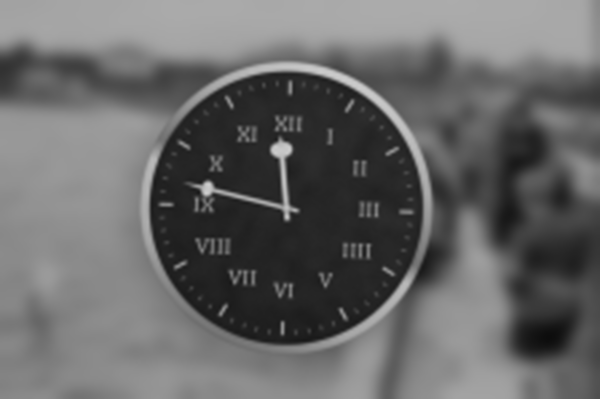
11:47
